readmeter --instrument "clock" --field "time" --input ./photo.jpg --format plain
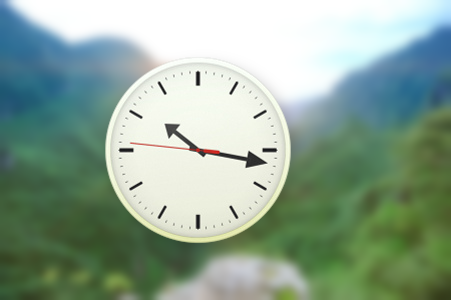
10:16:46
